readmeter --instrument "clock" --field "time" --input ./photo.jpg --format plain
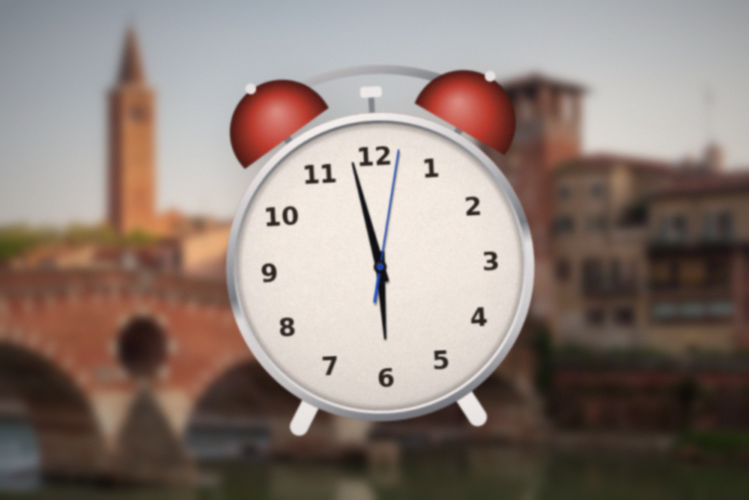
5:58:02
